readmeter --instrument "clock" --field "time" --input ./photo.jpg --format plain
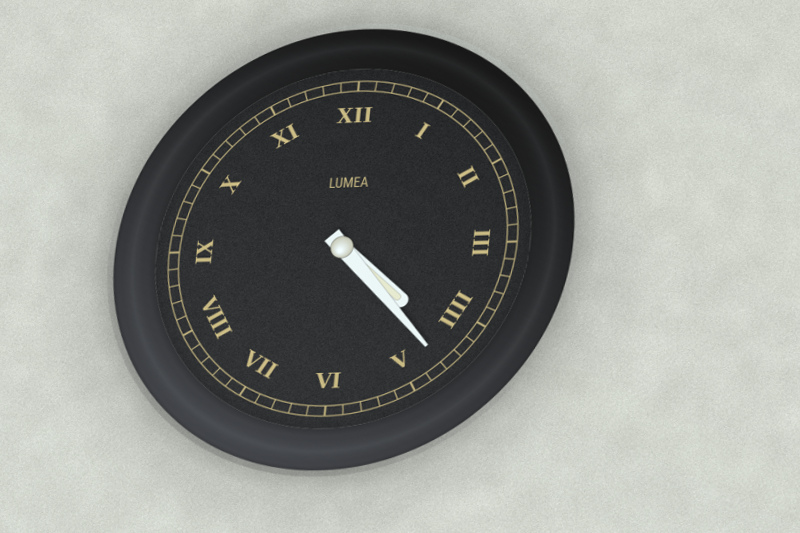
4:23
